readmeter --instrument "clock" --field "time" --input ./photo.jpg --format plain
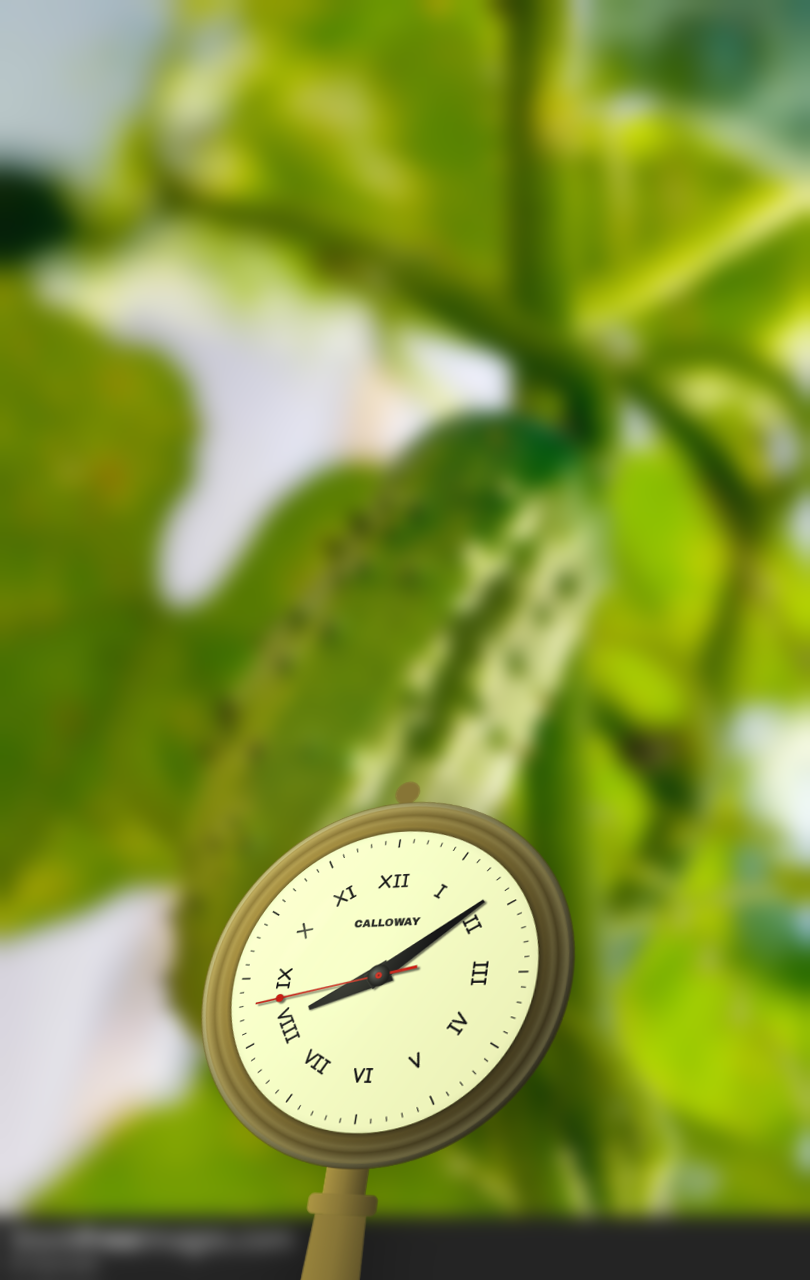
8:08:43
